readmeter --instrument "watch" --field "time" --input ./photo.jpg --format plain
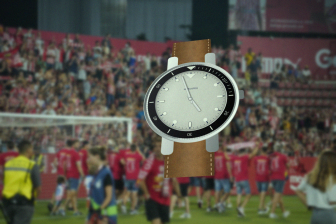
4:57
